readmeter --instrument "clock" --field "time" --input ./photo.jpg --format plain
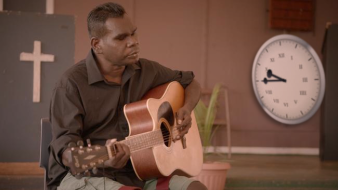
9:45
